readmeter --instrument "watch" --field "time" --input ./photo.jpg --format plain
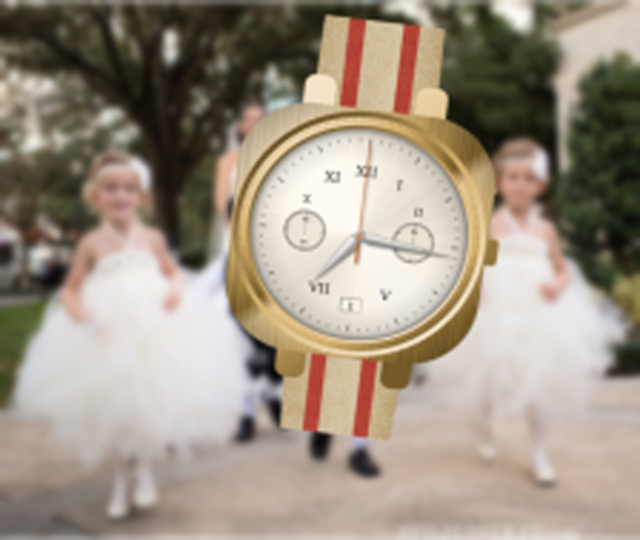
7:16
